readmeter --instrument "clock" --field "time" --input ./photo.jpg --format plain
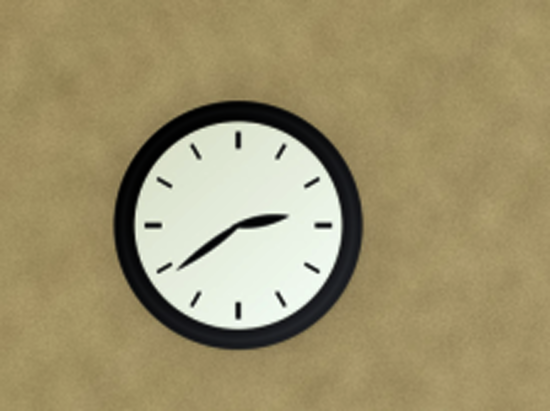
2:39
